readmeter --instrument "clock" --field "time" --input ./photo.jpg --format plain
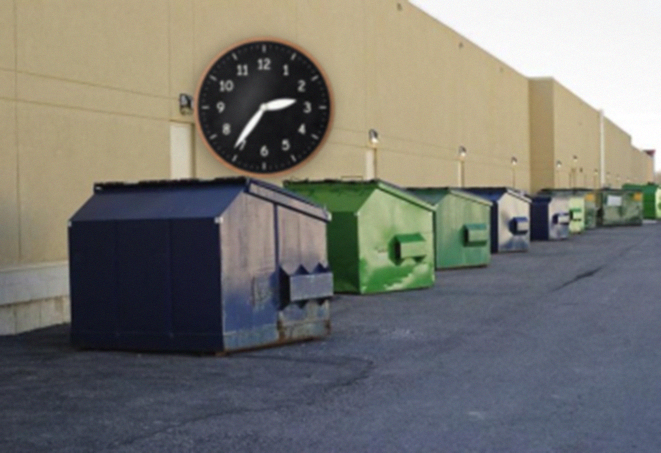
2:36
